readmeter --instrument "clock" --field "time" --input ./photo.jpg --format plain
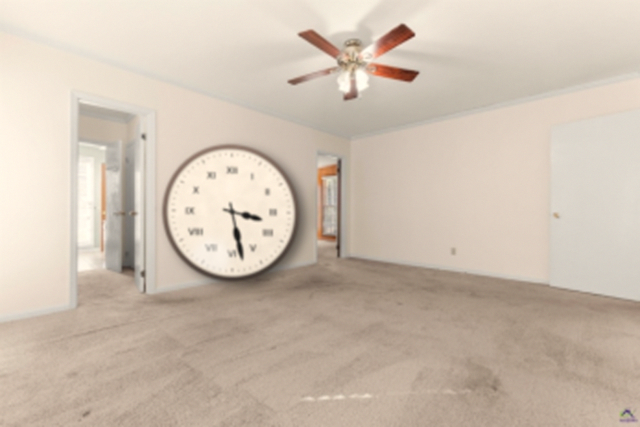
3:28
